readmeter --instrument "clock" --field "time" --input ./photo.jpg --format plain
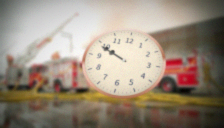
9:49
